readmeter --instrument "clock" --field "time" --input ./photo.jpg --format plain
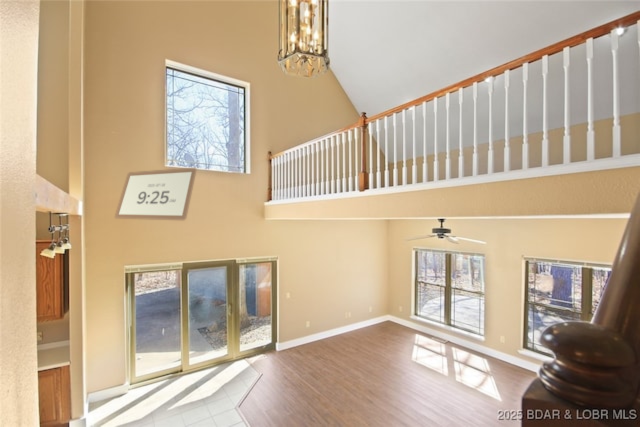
9:25
